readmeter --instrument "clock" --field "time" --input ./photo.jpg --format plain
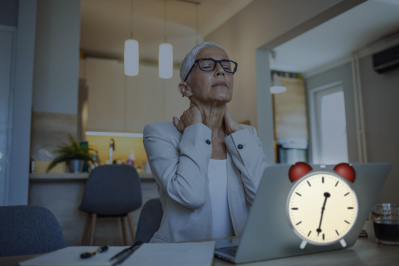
12:32
